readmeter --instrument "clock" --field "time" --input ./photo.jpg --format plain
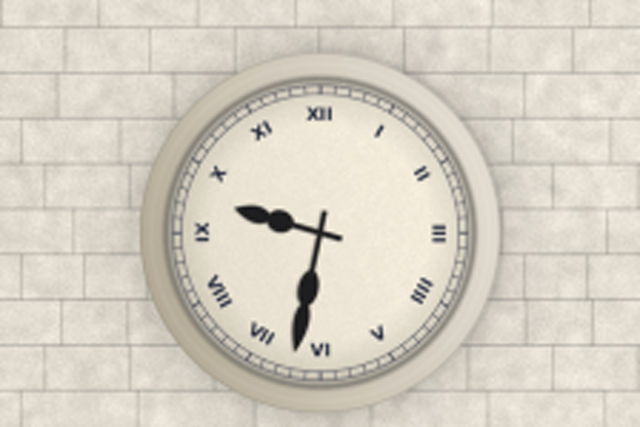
9:32
